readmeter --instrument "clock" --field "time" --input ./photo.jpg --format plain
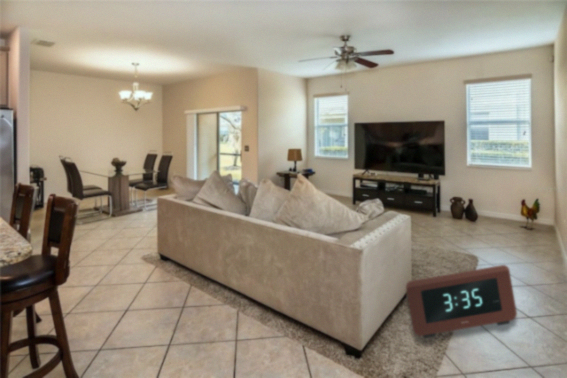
3:35
